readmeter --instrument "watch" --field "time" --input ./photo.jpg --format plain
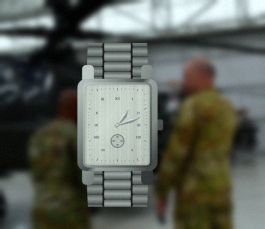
1:12
